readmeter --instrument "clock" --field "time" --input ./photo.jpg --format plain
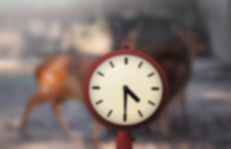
4:30
